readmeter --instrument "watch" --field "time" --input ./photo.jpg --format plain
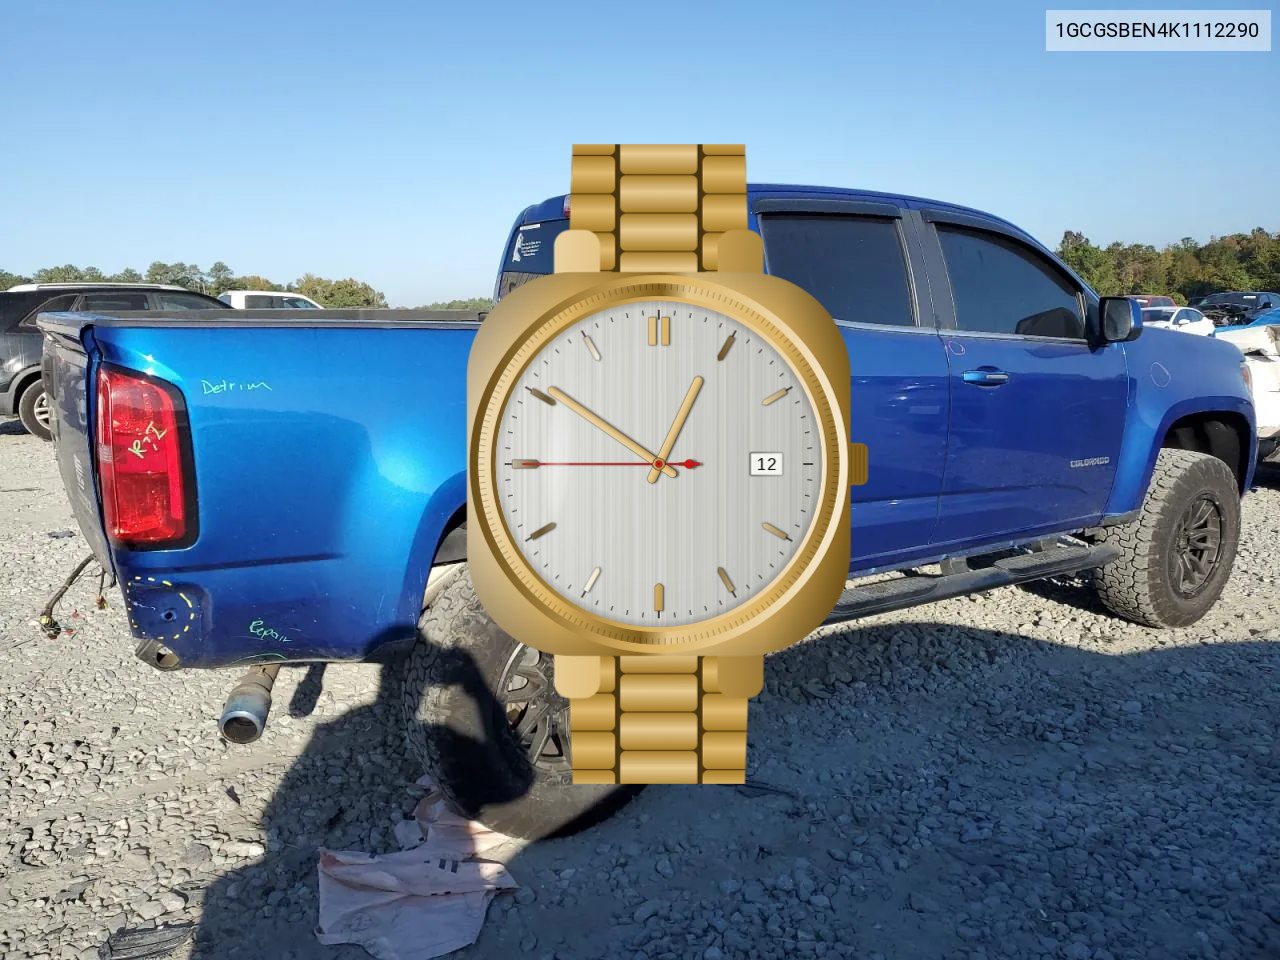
12:50:45
